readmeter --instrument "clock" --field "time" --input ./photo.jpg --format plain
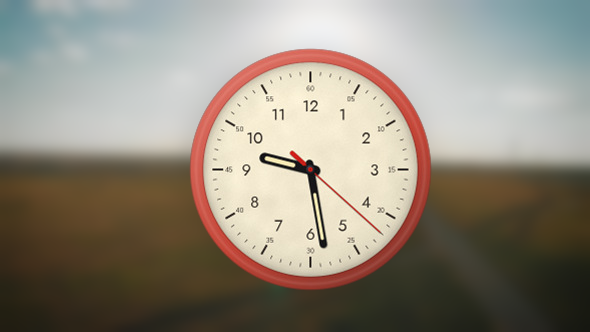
9:28:22
